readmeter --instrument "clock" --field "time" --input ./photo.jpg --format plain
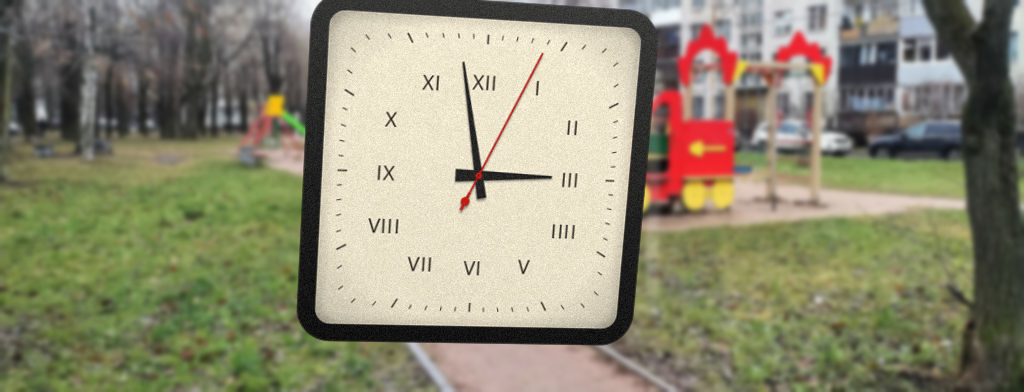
2:58:04
